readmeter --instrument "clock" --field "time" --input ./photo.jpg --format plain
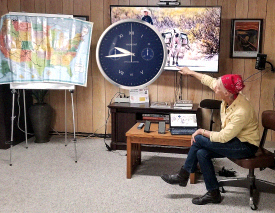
9:44
